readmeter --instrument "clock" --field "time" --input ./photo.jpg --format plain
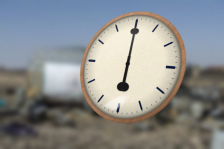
6:00
